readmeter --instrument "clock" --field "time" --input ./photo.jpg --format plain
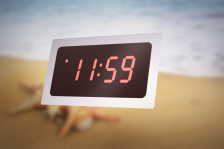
11:59
